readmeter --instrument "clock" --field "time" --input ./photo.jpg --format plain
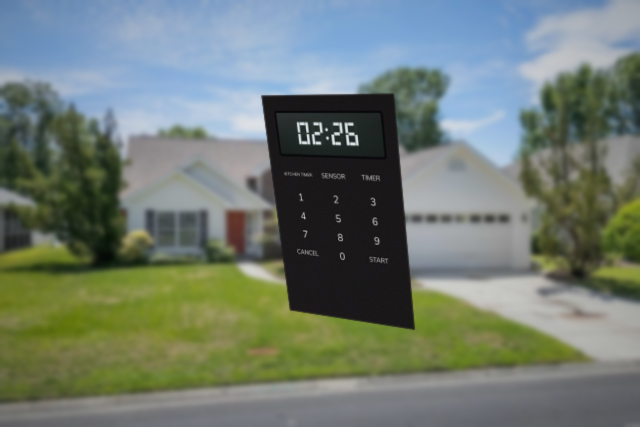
2:26
